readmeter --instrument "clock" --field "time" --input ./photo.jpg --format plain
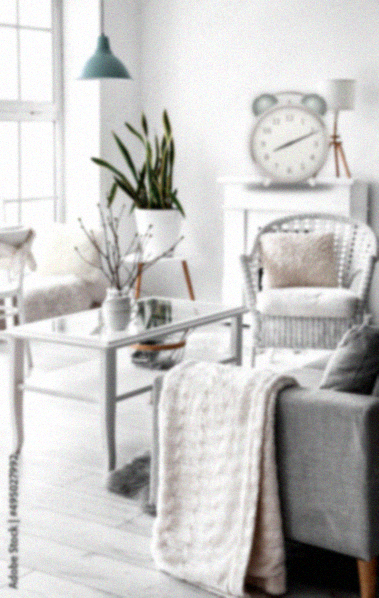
8:11
